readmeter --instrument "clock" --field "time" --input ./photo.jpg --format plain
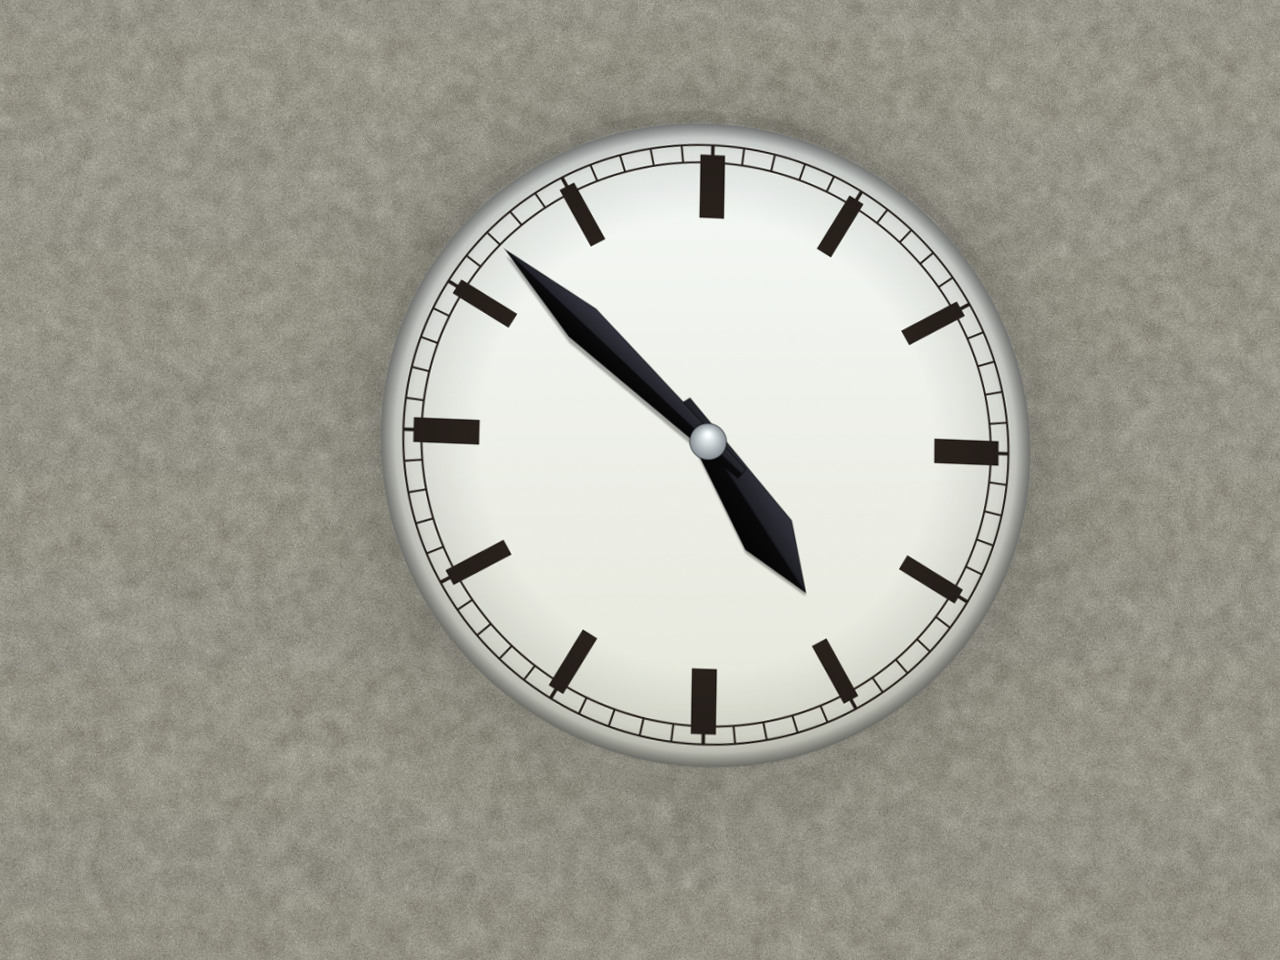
4:52
